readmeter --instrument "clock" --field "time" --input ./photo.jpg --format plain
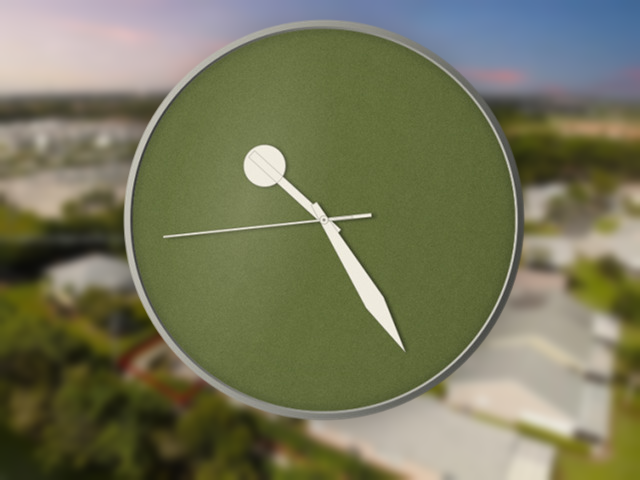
10:24:44
